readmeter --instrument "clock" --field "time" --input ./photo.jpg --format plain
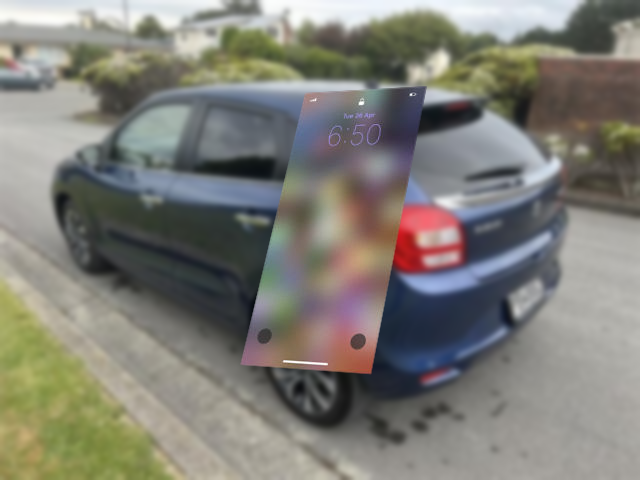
6:50
